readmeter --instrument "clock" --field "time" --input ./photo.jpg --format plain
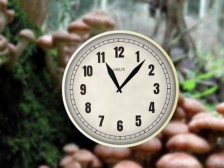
11:07
